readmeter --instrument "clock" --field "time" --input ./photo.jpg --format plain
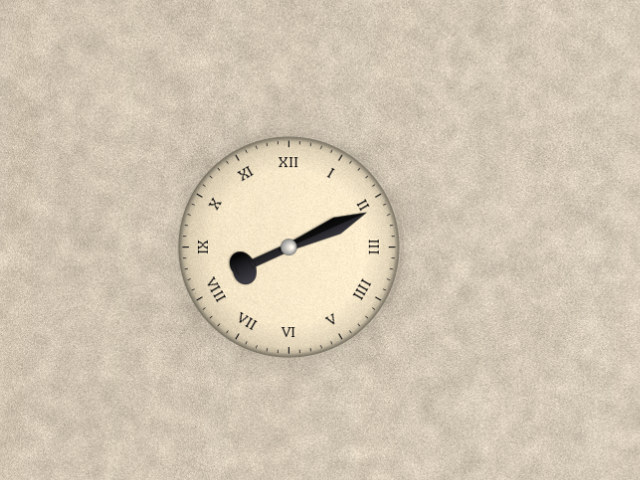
8:11
